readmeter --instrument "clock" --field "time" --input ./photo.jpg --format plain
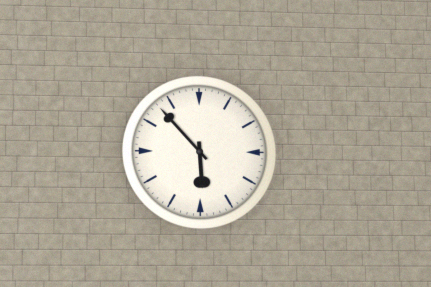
5:53
